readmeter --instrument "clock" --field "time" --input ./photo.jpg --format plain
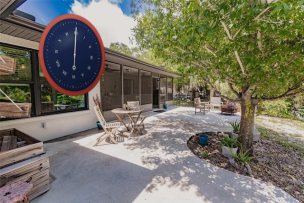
6:00
